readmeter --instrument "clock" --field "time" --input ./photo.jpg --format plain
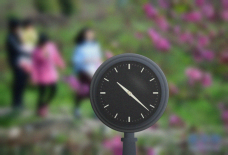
10:22
